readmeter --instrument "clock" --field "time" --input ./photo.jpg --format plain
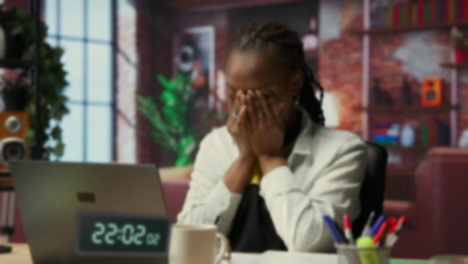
22:02
